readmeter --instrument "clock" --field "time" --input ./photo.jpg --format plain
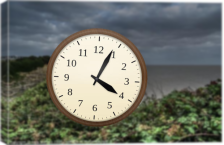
4:04
